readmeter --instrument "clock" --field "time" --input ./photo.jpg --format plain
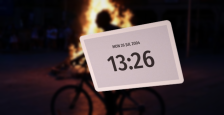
13:26
